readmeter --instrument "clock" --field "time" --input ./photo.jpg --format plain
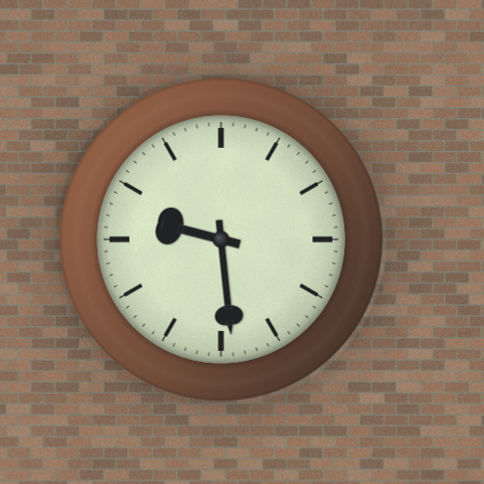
9:29
